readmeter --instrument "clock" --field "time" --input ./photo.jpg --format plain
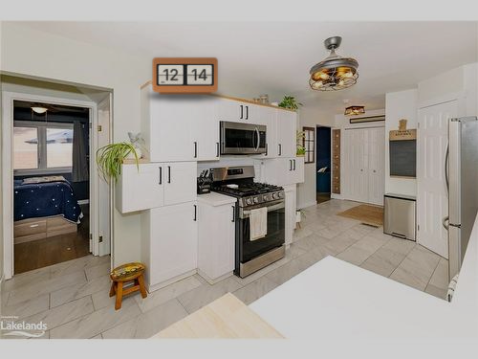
12:14
